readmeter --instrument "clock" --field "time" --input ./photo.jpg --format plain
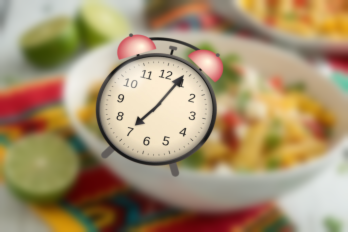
7:04
